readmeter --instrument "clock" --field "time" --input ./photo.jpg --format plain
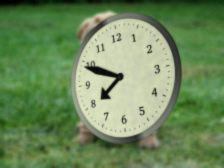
7:49
